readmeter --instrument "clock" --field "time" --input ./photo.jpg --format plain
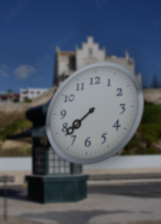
7:38
